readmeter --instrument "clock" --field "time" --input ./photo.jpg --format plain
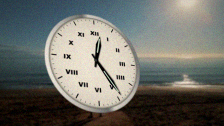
12:24
